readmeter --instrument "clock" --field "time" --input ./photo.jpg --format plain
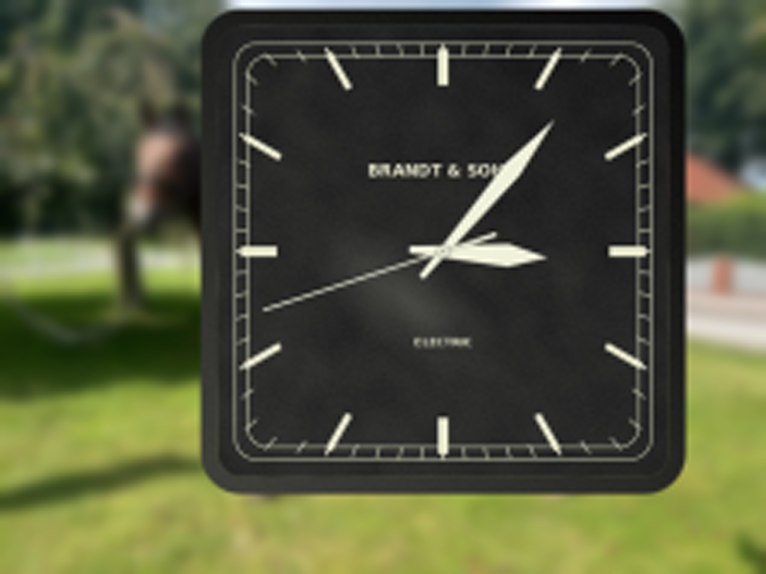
3:06:42
